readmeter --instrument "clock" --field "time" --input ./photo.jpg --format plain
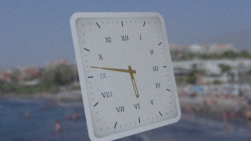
5:47
